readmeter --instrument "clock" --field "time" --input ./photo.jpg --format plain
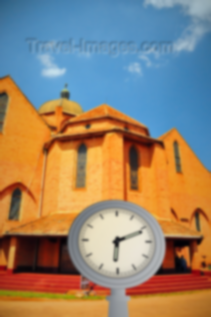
6:11
